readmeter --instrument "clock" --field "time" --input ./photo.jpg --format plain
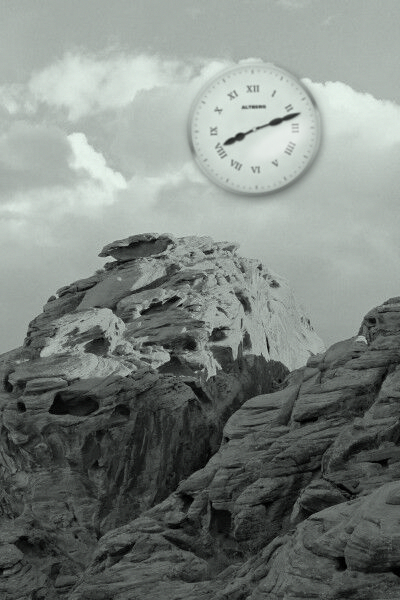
8:12
